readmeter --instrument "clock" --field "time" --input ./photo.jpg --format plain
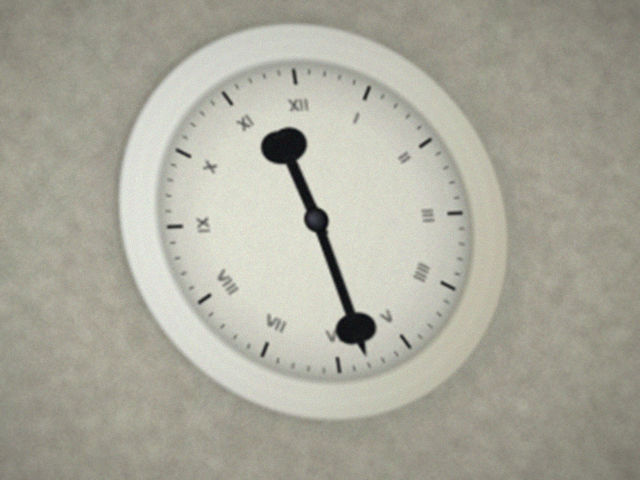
11:28
